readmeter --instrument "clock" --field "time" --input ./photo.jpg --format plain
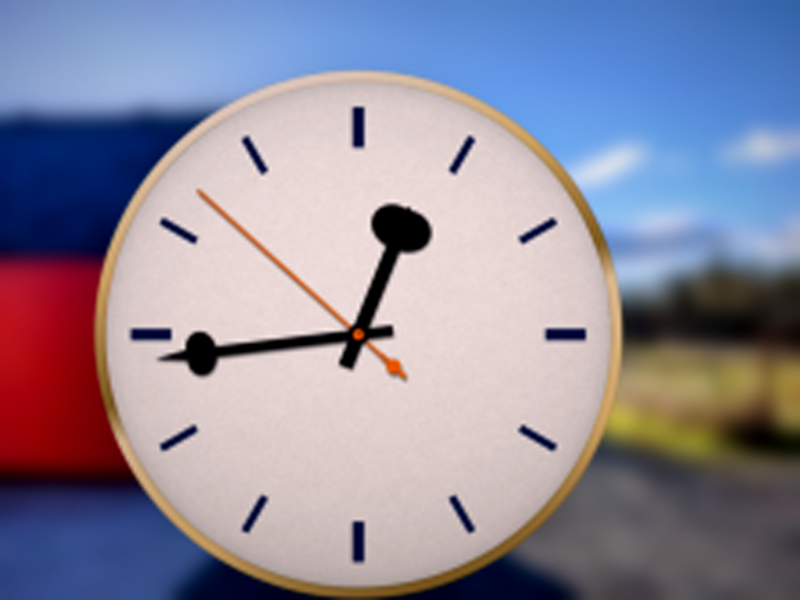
12:43:52
